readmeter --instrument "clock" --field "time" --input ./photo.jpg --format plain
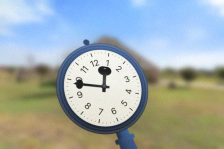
12:49
